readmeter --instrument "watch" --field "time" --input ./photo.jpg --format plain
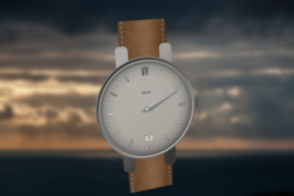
2:11
